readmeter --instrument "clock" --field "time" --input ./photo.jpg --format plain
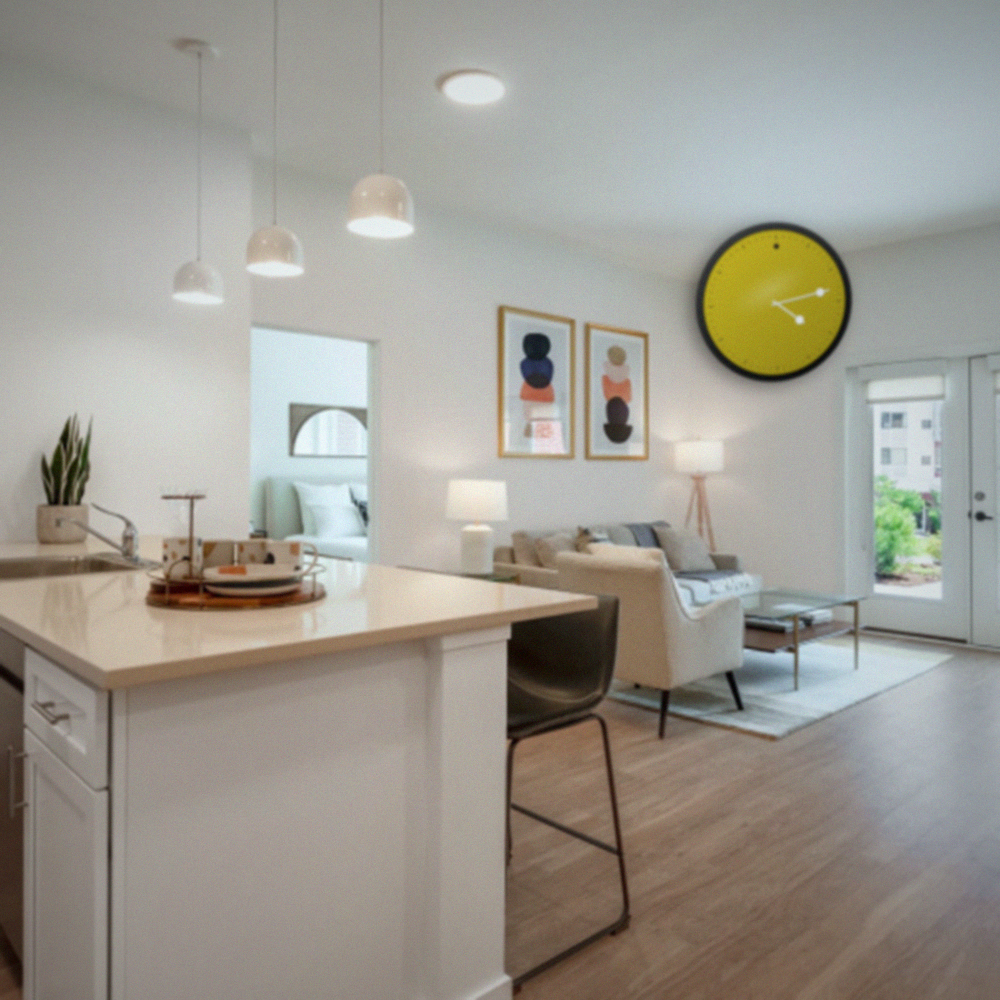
4:13
